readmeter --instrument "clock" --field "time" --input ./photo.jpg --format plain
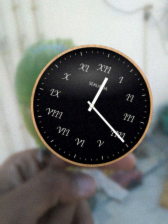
12:20
